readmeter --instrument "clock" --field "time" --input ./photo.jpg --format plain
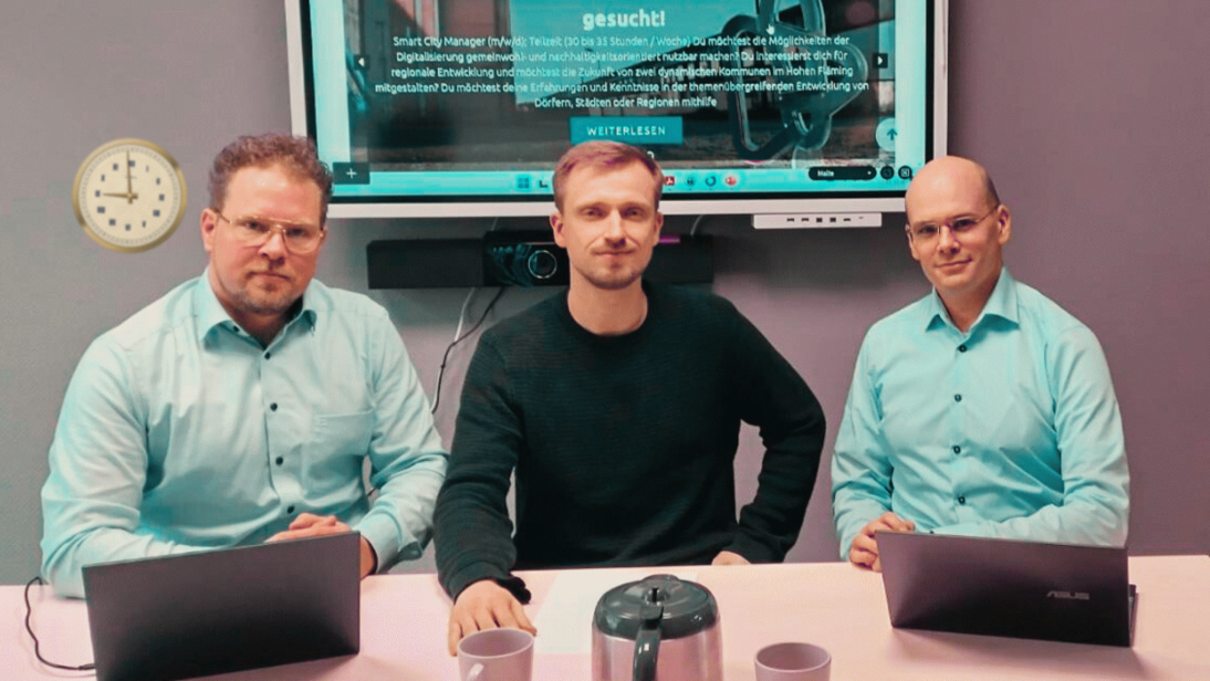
8:59
